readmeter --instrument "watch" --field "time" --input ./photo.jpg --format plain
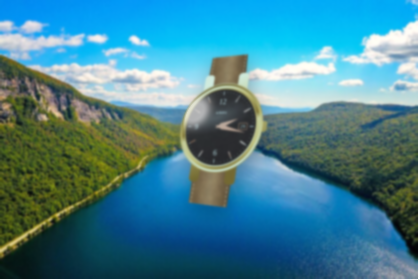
2:17
